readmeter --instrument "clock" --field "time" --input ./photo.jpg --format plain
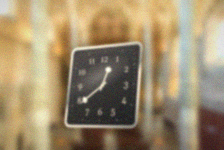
12:39
